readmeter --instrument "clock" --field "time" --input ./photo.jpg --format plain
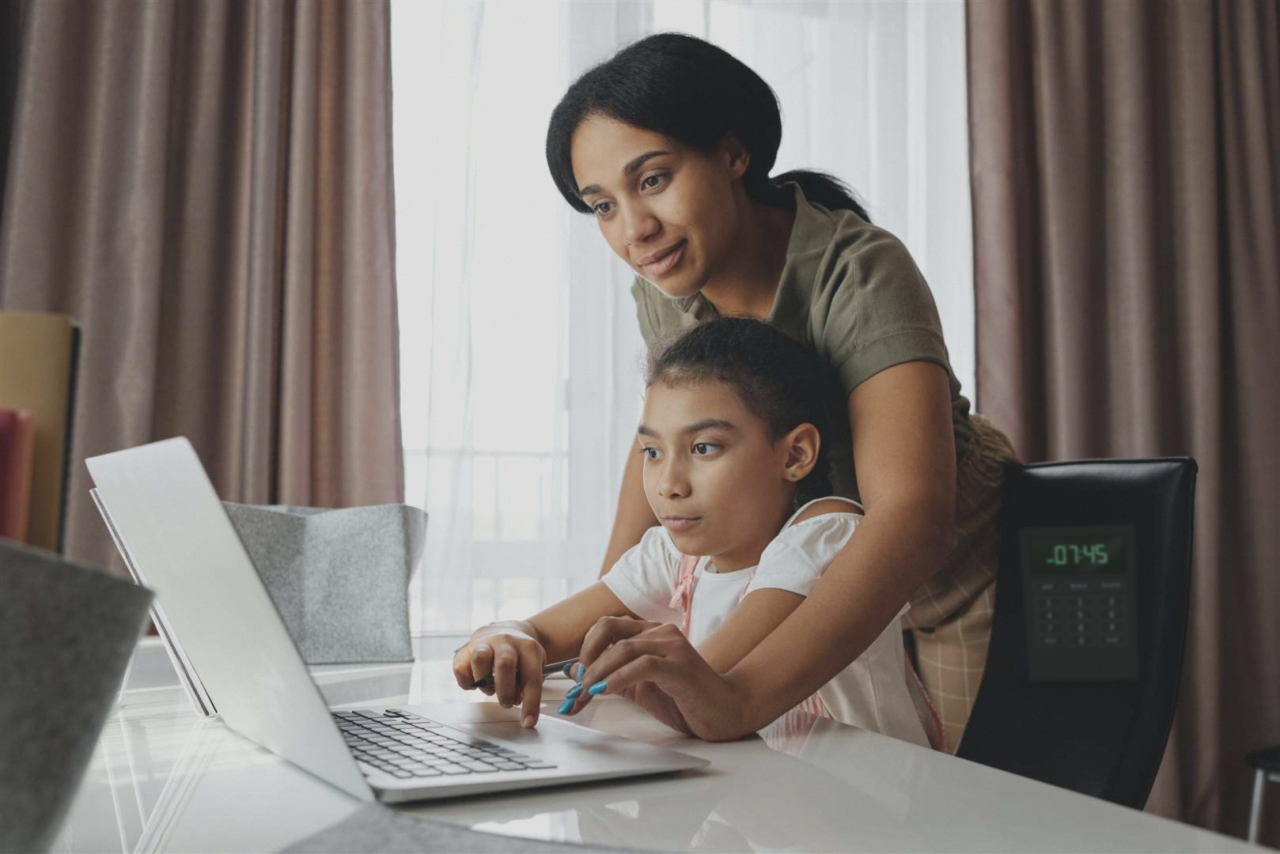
7:45
